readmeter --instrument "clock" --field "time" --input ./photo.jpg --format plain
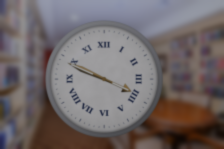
3:49
